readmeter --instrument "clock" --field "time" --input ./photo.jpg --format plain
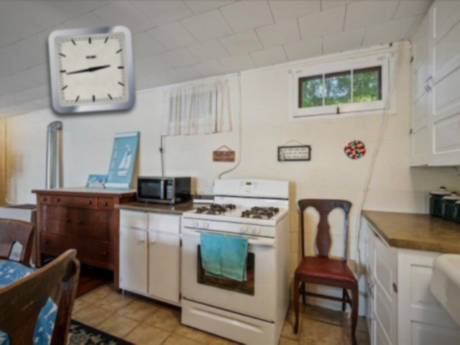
2:44
